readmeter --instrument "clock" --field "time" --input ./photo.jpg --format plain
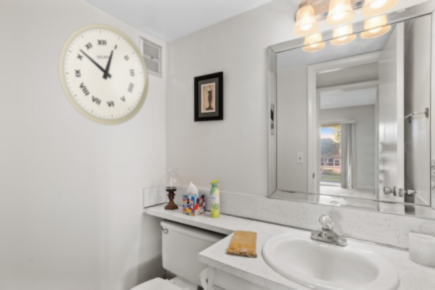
12:52
